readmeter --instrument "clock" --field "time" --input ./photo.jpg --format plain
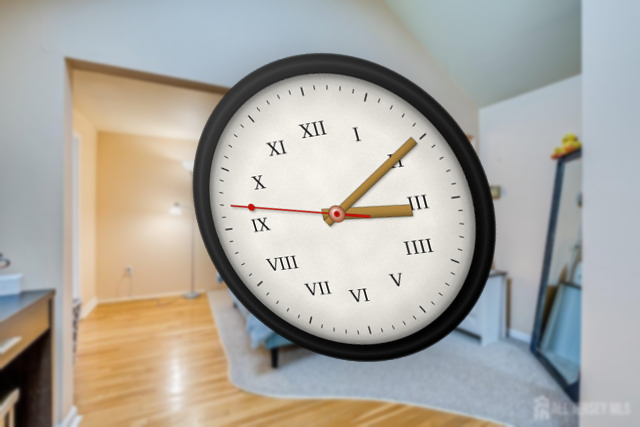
3:09:47
